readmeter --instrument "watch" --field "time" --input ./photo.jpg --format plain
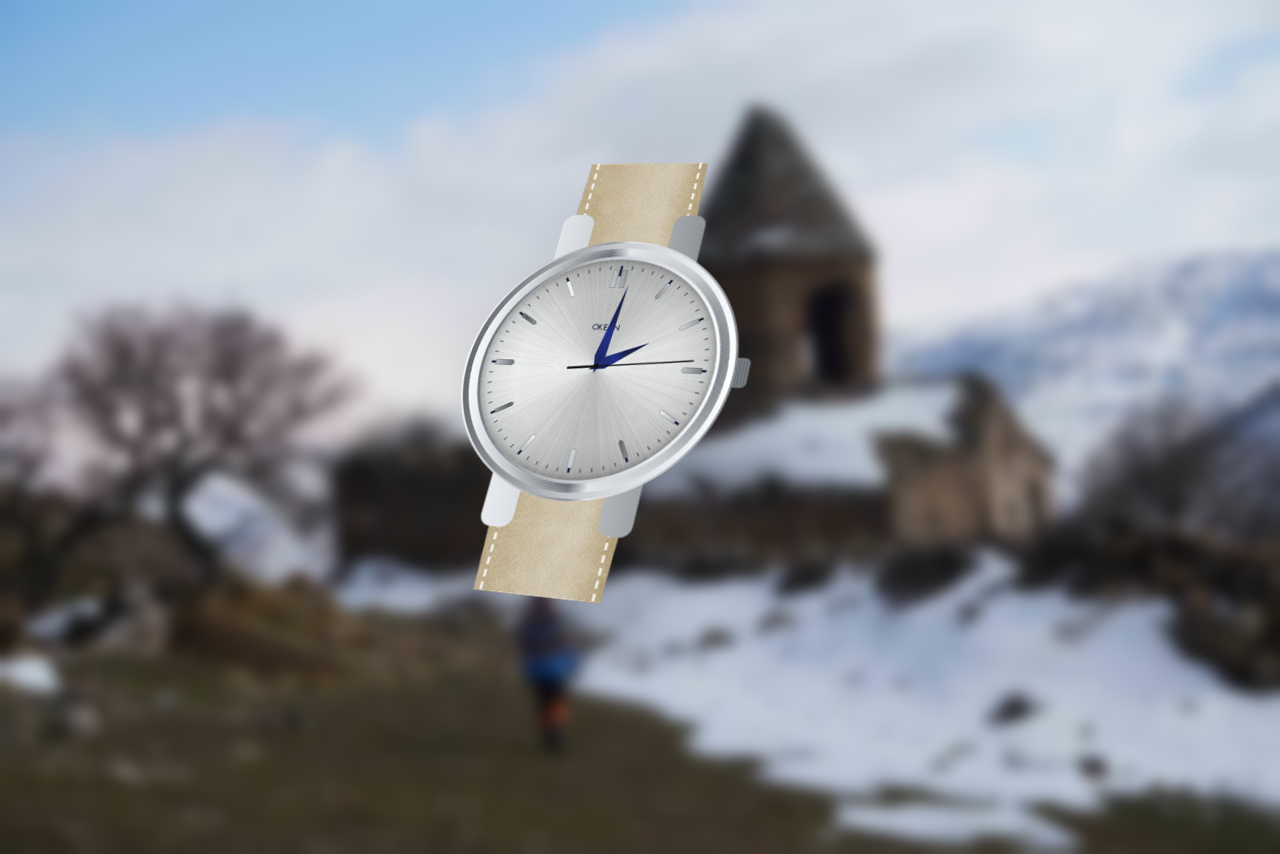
2:01:14
